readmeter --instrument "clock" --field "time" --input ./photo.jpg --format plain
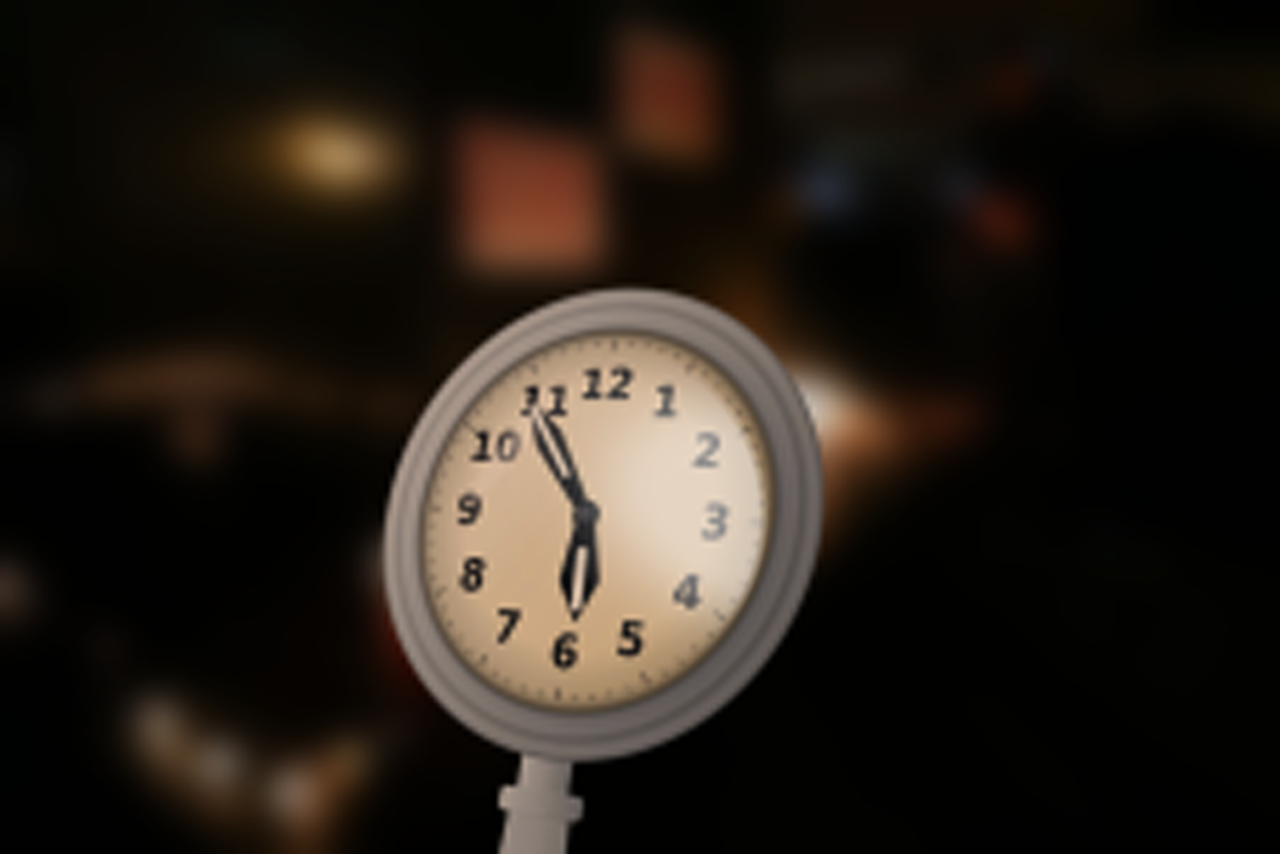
5:54
